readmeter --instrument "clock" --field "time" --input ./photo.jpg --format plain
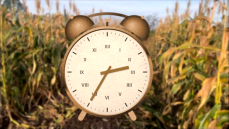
2:35
